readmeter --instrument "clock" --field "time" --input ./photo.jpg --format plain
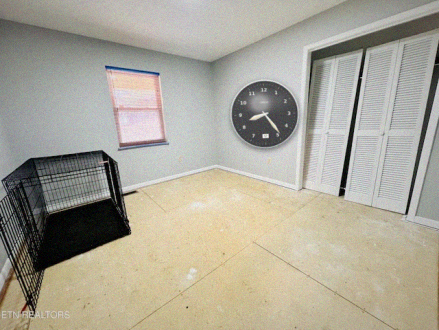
8:24
